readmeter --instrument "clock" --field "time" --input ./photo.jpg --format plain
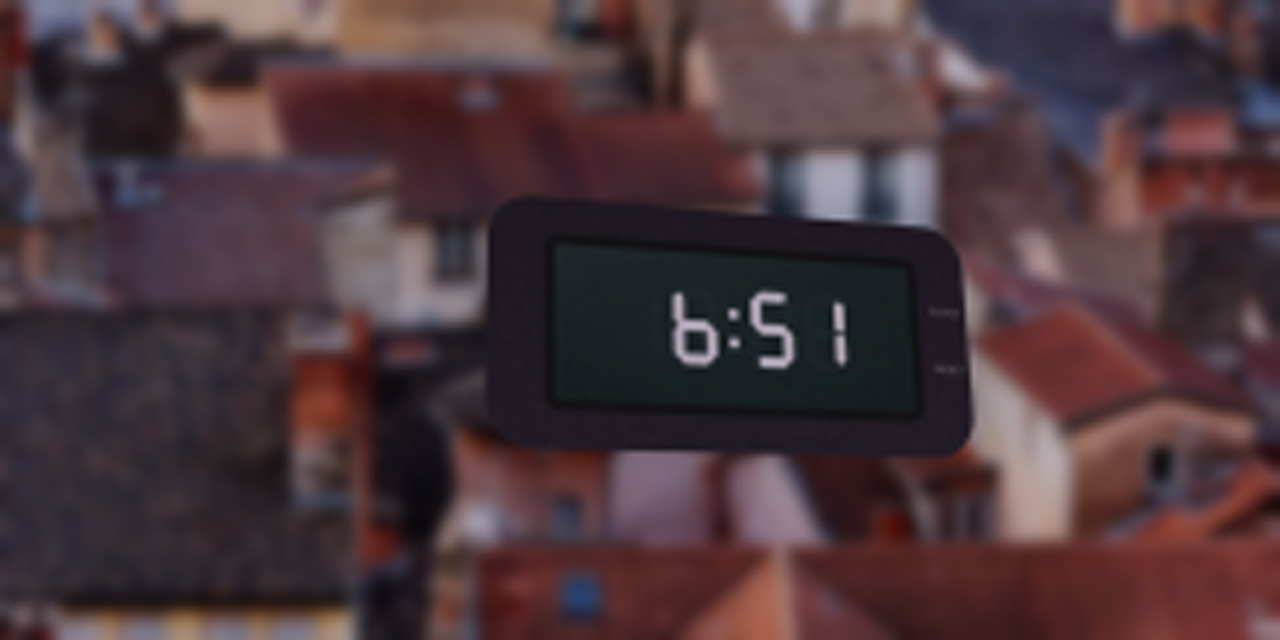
6:51
